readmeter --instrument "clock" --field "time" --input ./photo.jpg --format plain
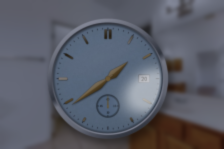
1:39
